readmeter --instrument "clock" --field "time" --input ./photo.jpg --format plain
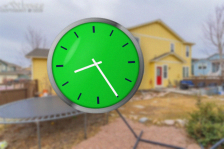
8:25
